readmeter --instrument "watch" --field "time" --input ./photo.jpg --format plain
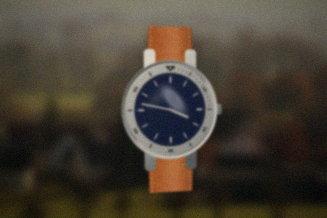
3:47
